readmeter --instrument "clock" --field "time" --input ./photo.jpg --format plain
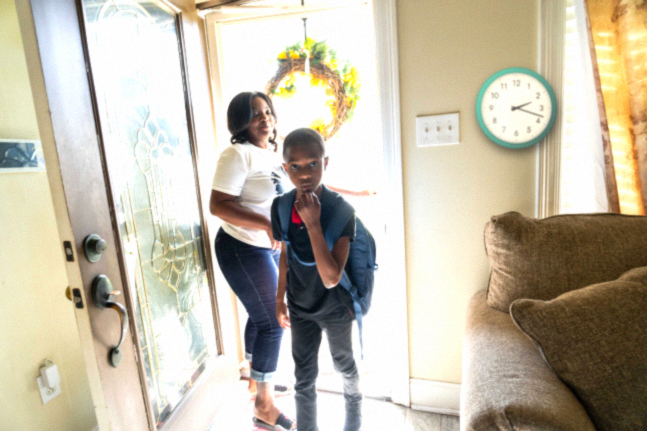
2:18
